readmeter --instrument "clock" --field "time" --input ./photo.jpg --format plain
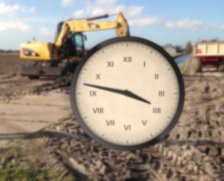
3:47
